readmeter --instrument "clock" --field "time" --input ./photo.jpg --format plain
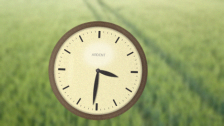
3:31
